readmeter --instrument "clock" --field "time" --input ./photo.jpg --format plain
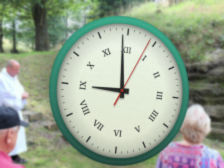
8:59:04
